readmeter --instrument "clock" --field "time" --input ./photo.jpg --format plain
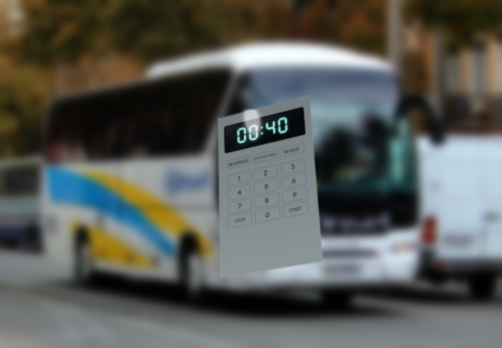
0:40
